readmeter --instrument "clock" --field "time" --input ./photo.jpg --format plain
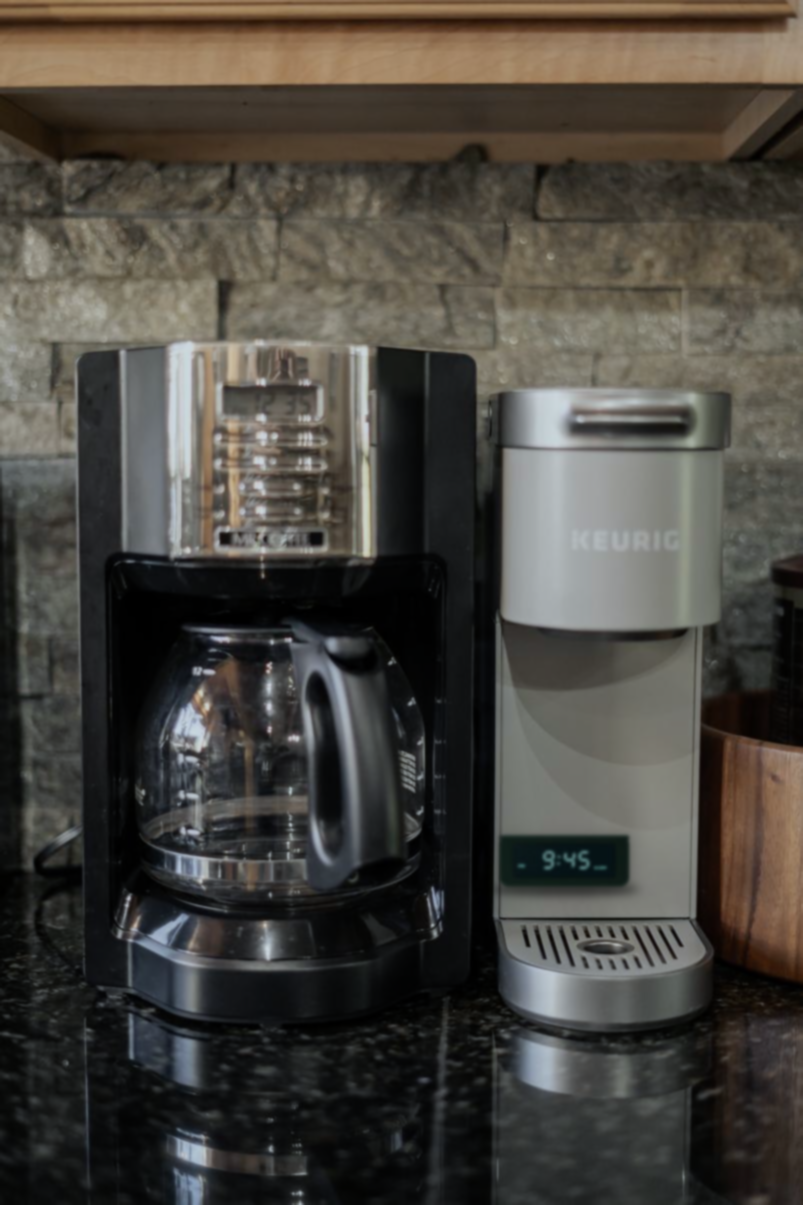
9:45
